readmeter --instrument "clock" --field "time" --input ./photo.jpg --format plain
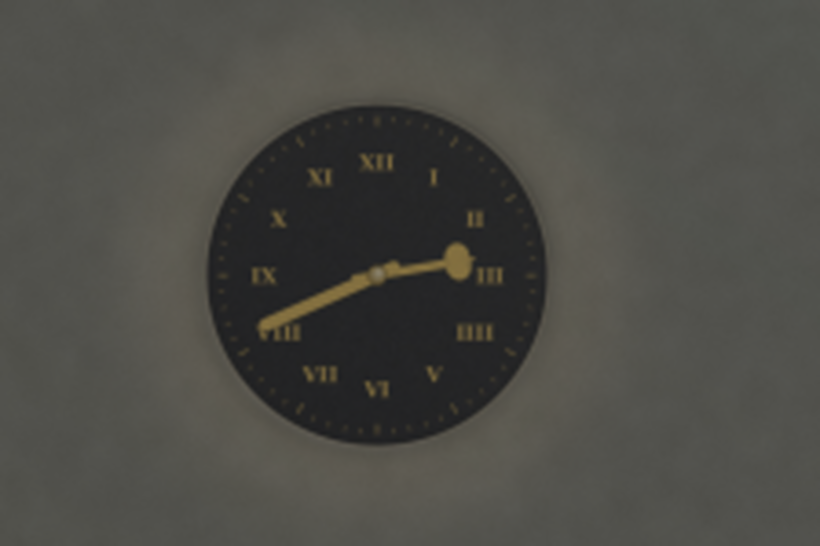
2:41
